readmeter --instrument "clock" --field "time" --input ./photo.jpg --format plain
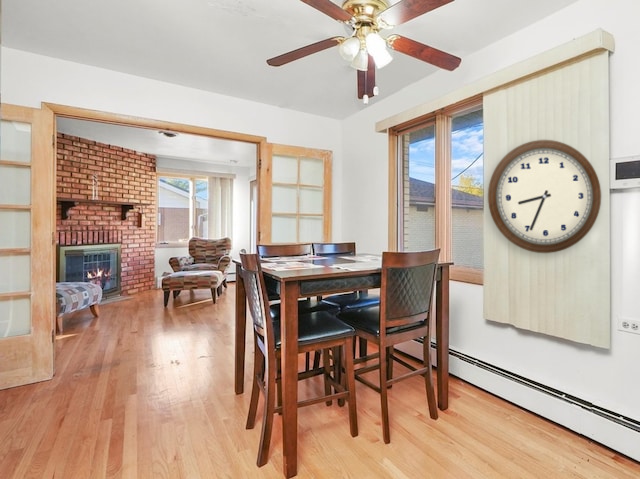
8:34
